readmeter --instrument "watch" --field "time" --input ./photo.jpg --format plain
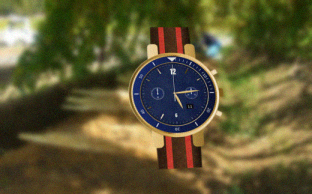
5:14
